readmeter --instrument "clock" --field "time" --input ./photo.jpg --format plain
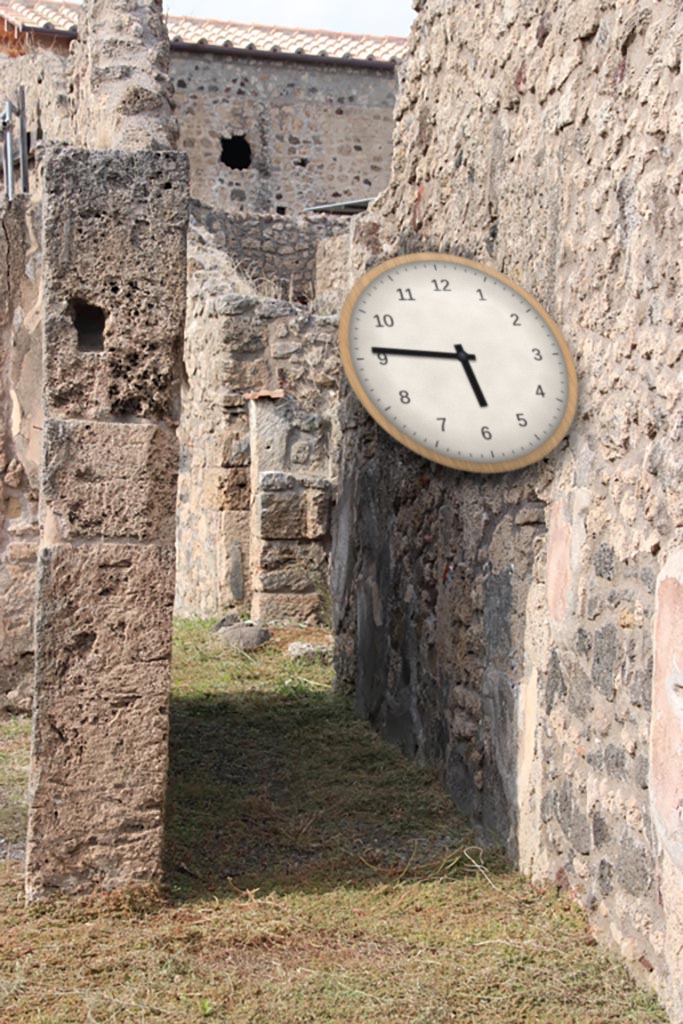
5:46
